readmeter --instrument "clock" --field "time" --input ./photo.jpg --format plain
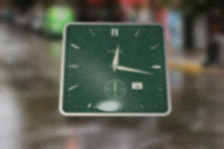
12:17
